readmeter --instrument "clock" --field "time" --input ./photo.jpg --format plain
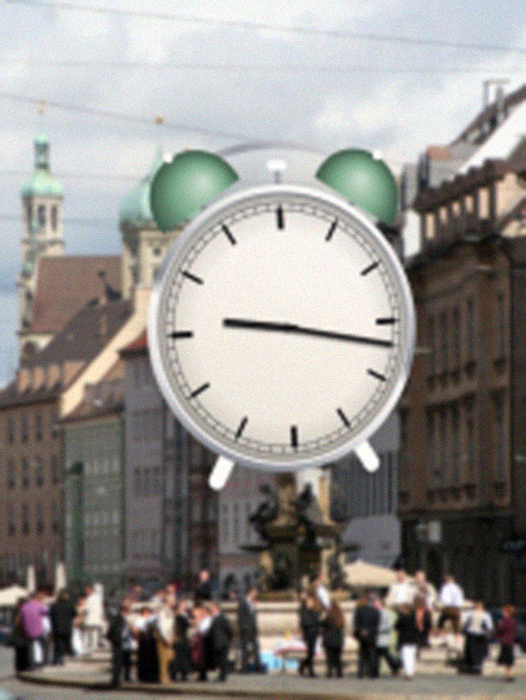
9:17
